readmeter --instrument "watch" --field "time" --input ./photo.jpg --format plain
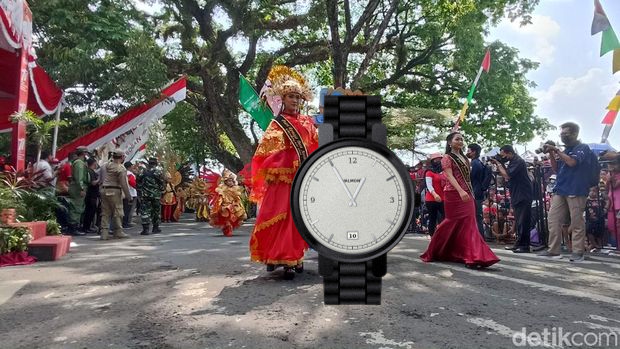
12:55
